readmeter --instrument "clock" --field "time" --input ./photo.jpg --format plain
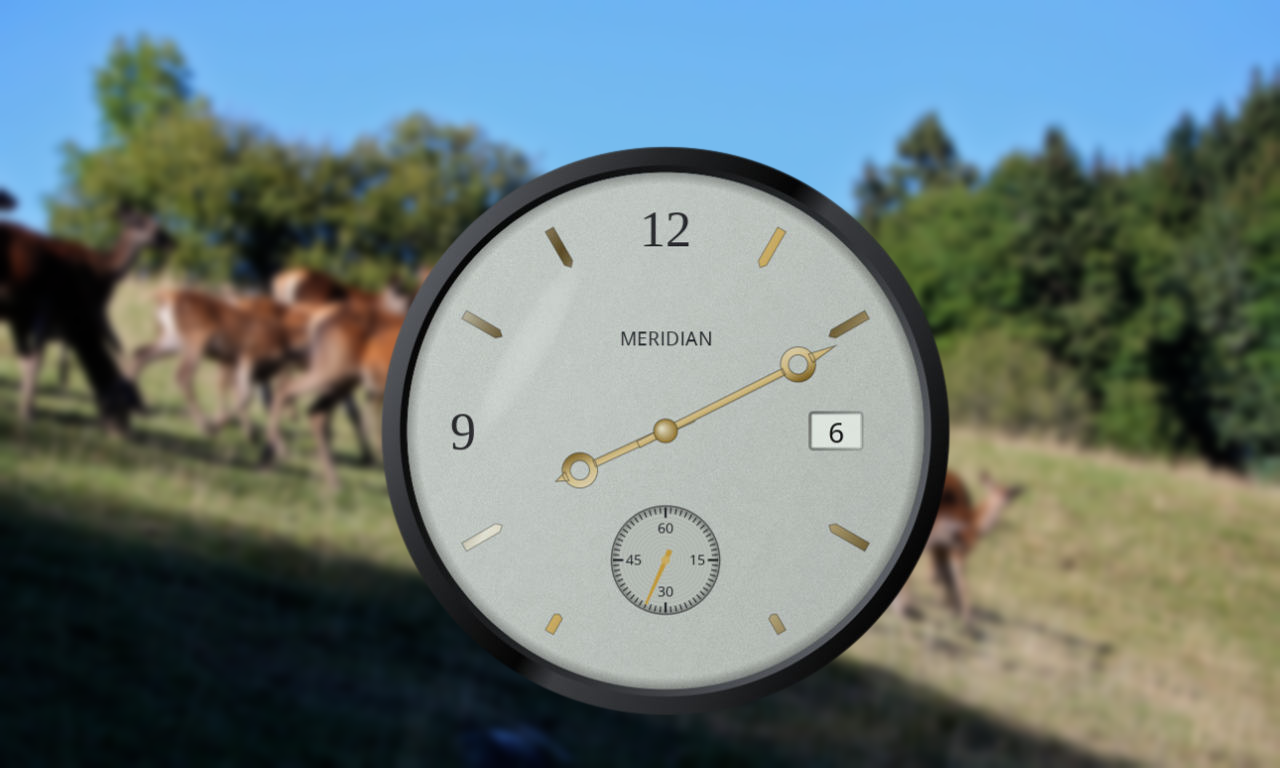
8:10:34
